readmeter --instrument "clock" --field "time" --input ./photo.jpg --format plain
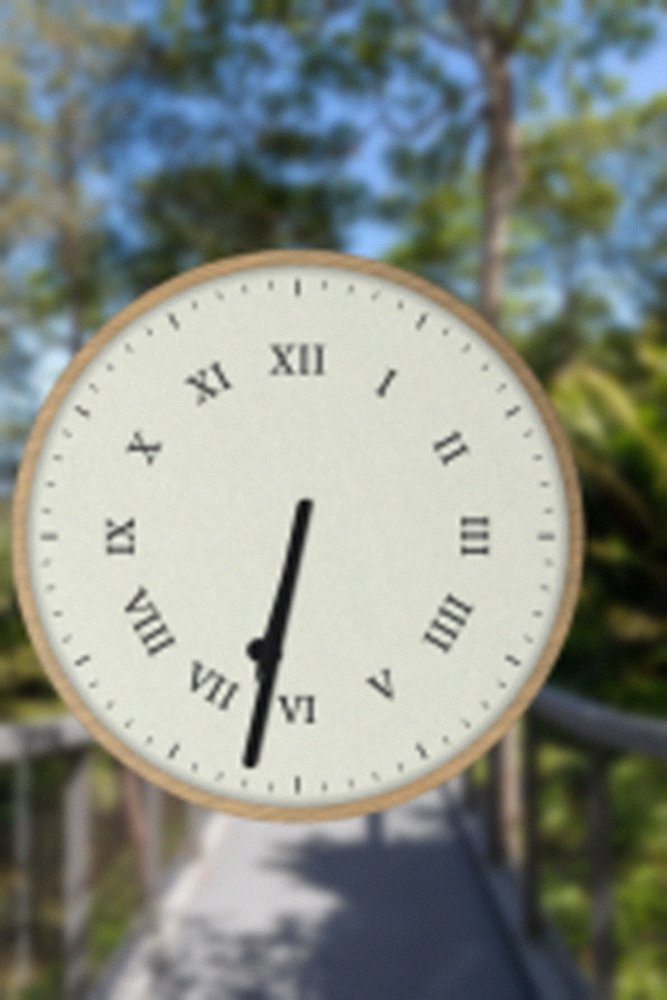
6:32
